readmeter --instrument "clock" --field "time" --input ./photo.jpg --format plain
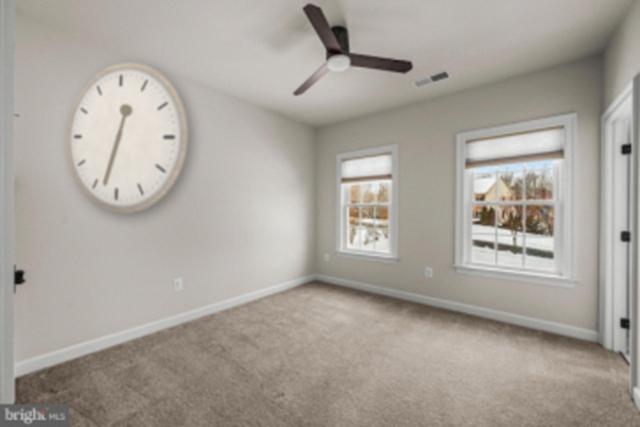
12:33
